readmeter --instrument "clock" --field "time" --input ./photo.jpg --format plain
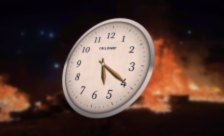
5:20
